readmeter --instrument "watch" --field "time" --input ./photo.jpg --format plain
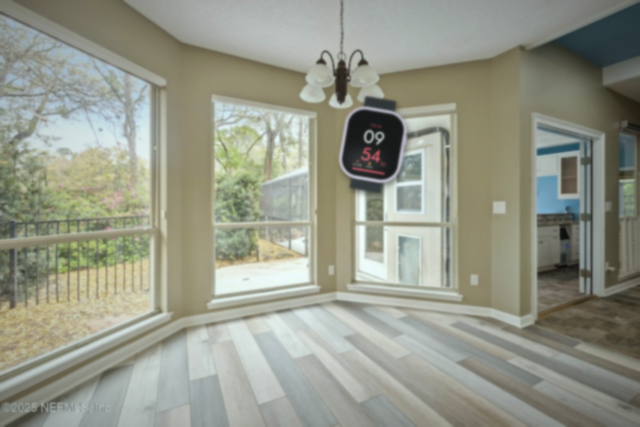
9:54
